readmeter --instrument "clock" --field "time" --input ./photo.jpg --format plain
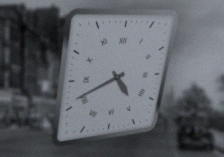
4:41
